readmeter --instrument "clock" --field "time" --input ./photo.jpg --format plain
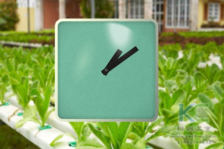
1:09
